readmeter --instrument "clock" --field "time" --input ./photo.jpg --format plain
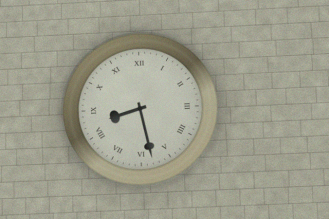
8:28
